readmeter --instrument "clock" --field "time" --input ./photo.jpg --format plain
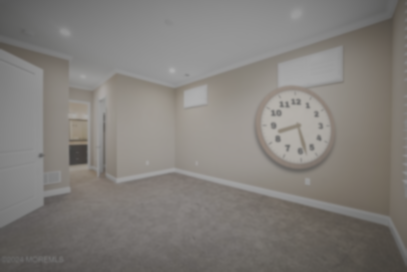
8:28
